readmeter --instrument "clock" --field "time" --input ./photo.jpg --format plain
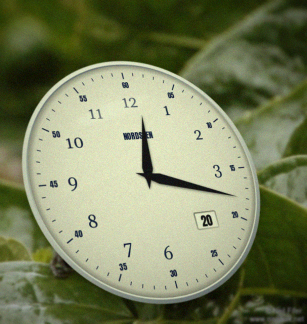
12:18
